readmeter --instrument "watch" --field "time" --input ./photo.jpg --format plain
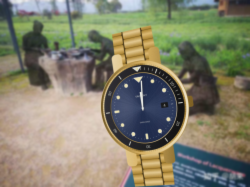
12:01
